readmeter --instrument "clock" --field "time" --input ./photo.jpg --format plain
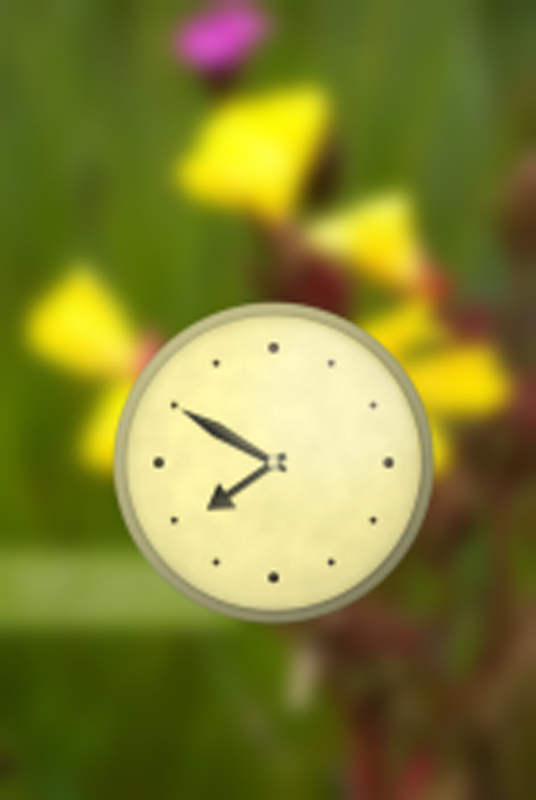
7:50
